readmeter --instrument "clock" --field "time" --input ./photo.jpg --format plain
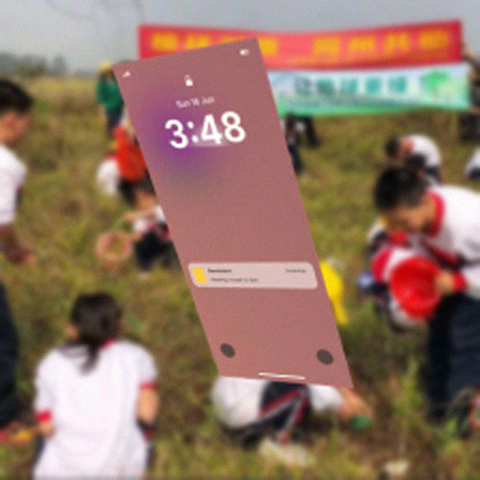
3:48
